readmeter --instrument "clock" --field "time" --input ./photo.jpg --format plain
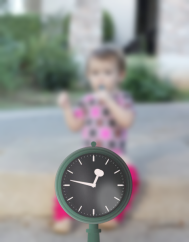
12:47
